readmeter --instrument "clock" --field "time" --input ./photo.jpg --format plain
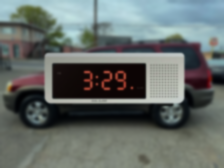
3:29
